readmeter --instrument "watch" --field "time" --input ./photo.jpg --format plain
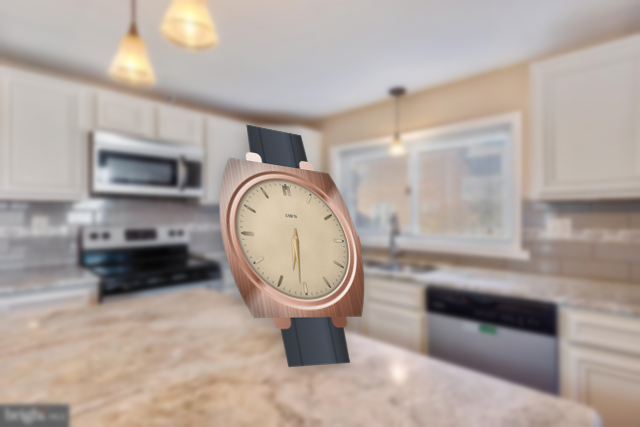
6:31
